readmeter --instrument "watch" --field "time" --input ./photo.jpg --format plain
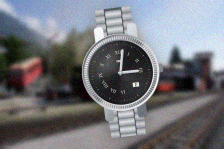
3:02
